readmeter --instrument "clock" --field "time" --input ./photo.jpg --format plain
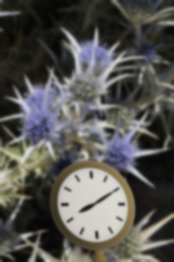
8:10
